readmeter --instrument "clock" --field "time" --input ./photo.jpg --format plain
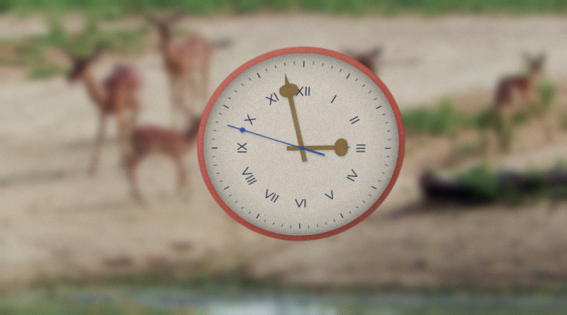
2:57:48
